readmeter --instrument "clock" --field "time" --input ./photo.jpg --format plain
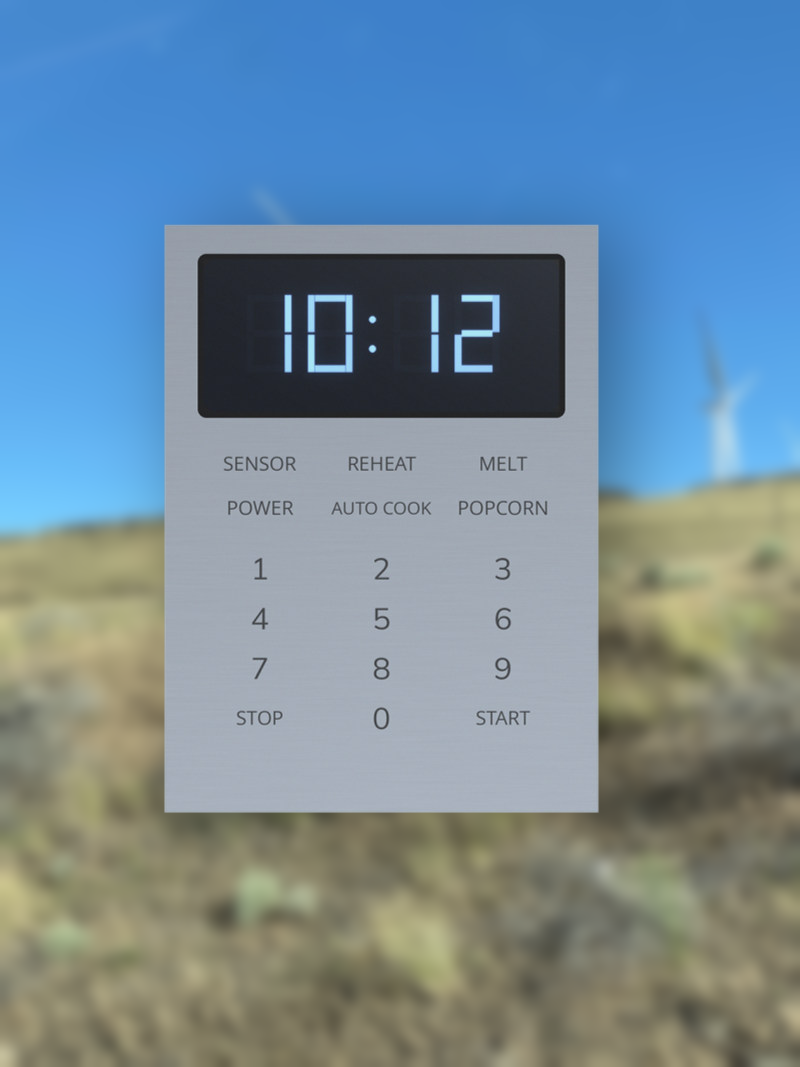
10:12
